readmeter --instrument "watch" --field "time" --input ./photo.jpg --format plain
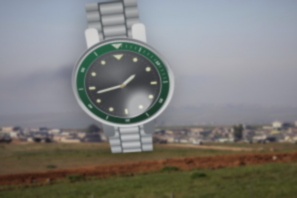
1:43
